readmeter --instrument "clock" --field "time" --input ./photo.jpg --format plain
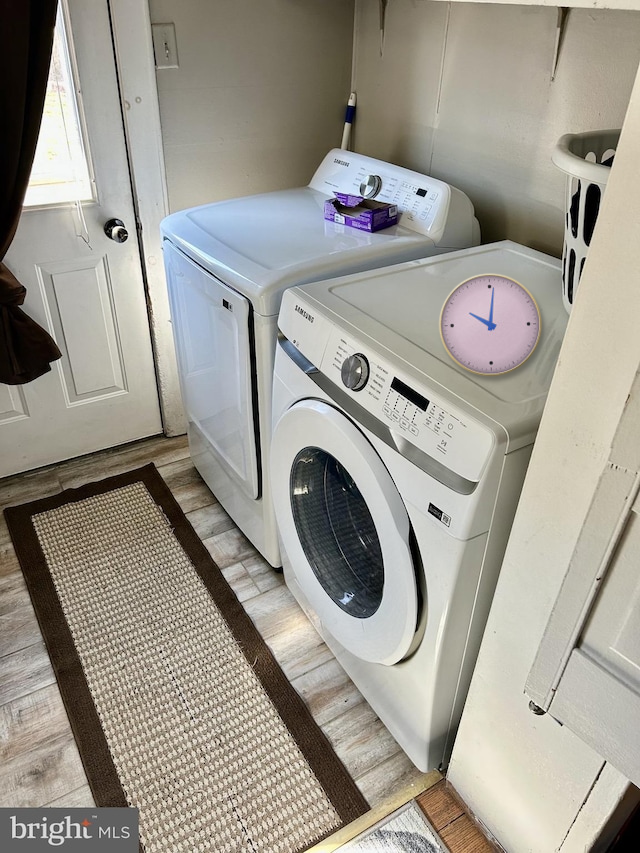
10:01
